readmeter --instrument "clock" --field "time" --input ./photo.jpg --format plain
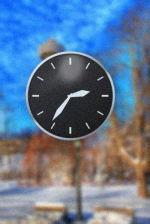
2:36
